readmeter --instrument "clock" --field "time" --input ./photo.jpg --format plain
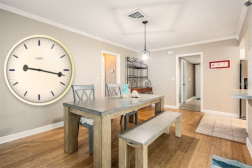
9:17
